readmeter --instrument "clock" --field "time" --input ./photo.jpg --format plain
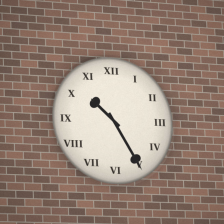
10:25
